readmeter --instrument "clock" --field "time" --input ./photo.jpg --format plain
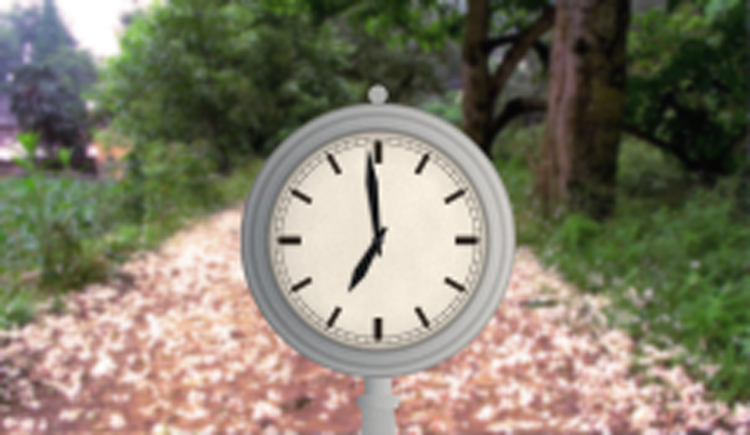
6:59
